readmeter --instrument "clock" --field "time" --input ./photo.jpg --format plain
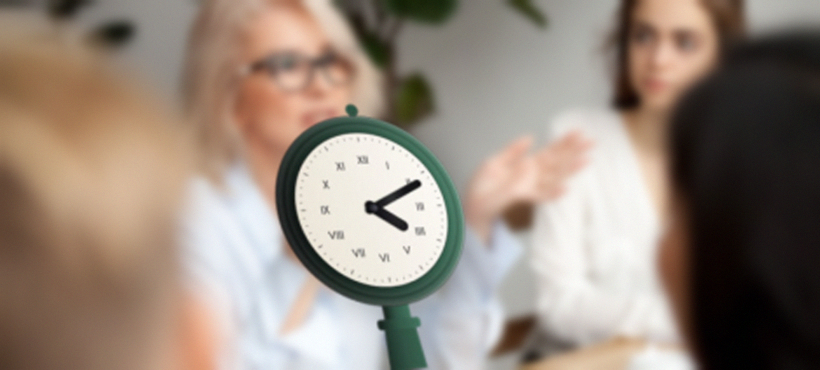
4:11
